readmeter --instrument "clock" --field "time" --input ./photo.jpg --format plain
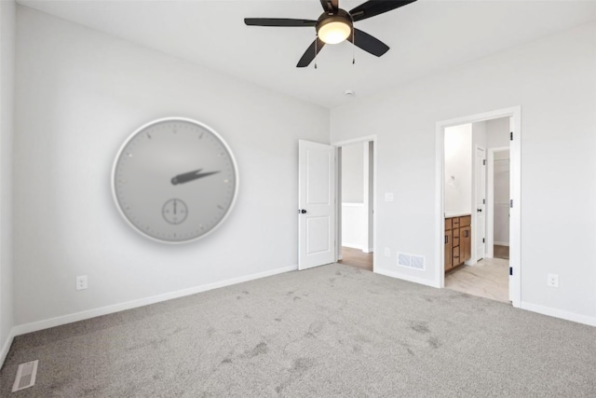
2:13
